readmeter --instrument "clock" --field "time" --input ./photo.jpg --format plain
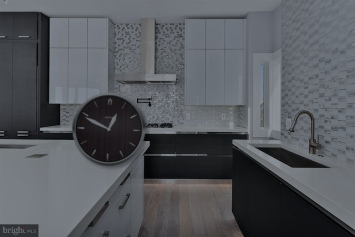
12:49
